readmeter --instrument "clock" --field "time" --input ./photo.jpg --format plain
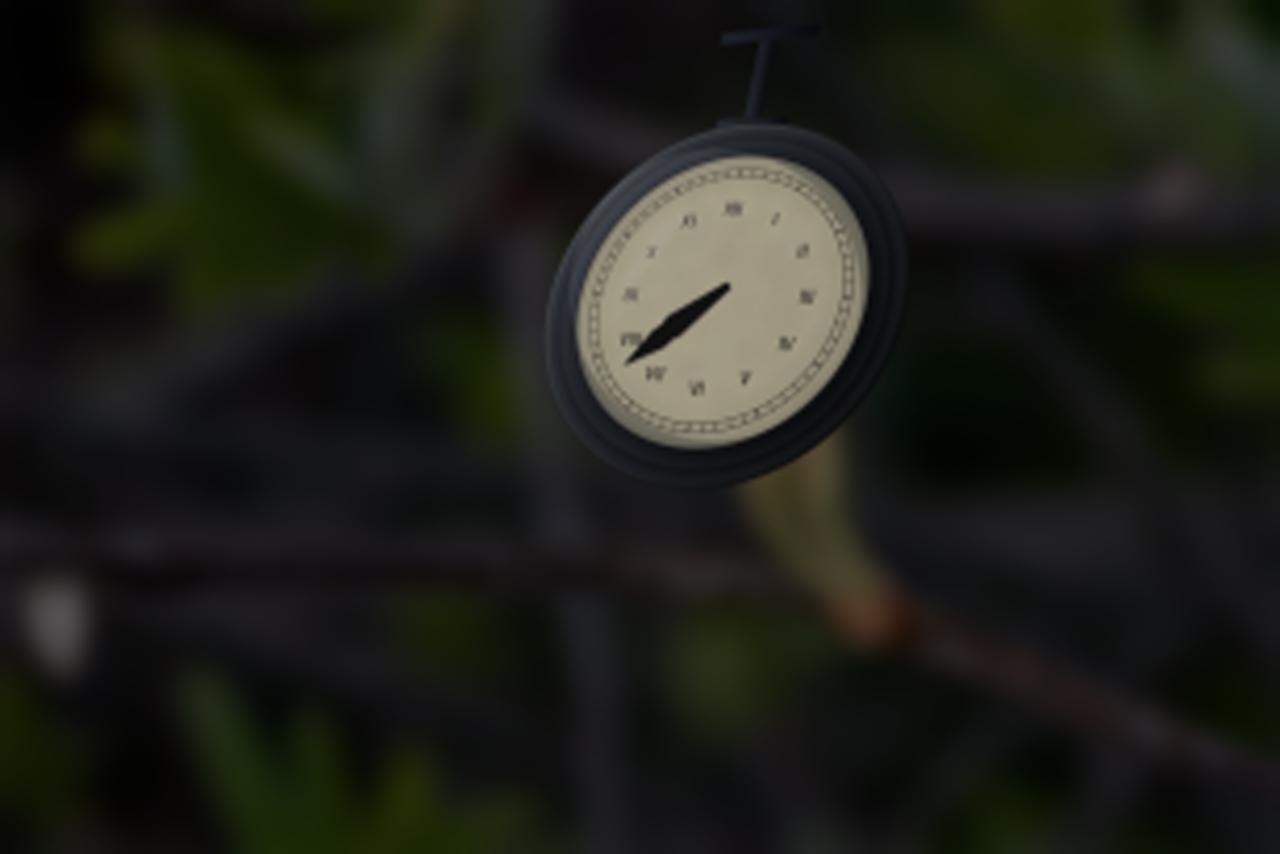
7:38
